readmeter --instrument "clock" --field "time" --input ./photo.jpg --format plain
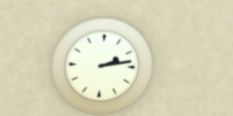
2:13
